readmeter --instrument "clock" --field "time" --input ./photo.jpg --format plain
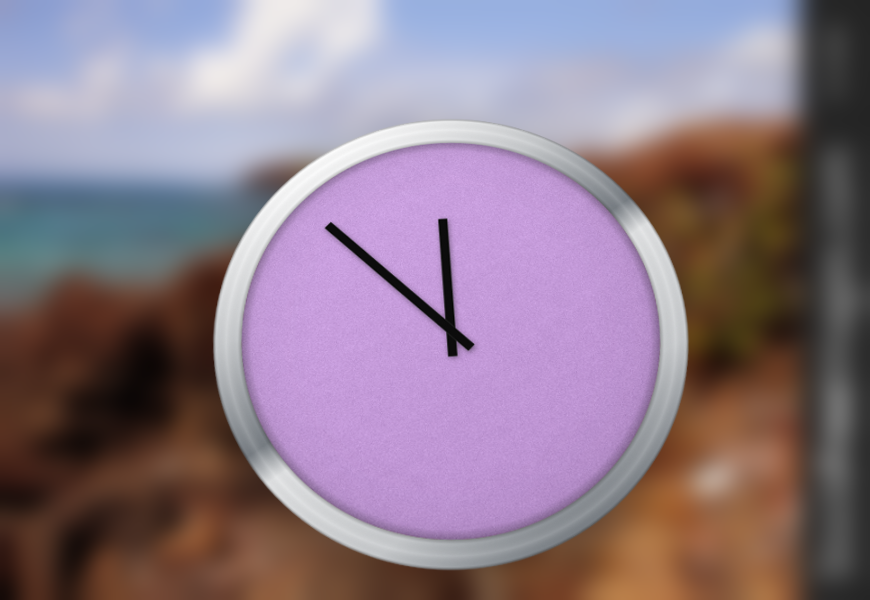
11:52
